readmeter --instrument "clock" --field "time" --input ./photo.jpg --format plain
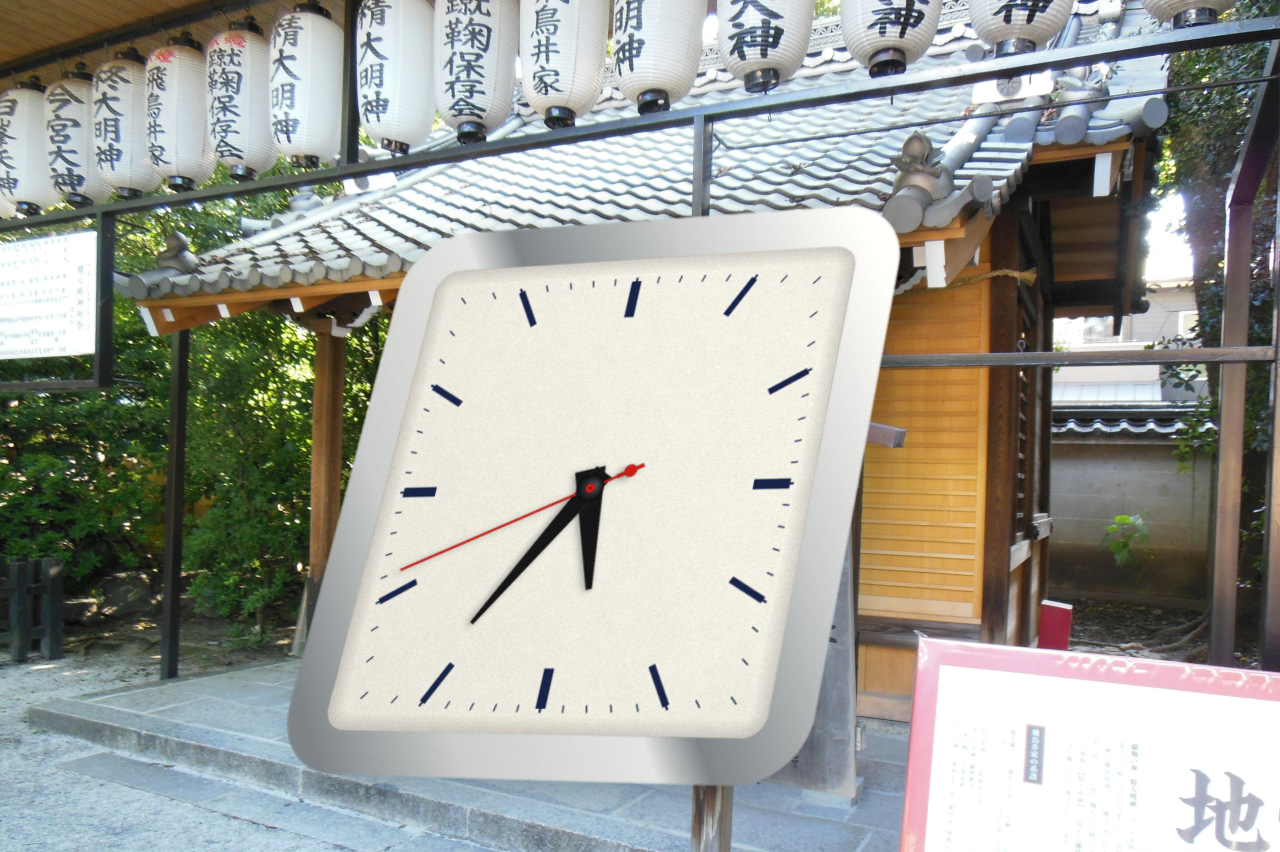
5:35:41
